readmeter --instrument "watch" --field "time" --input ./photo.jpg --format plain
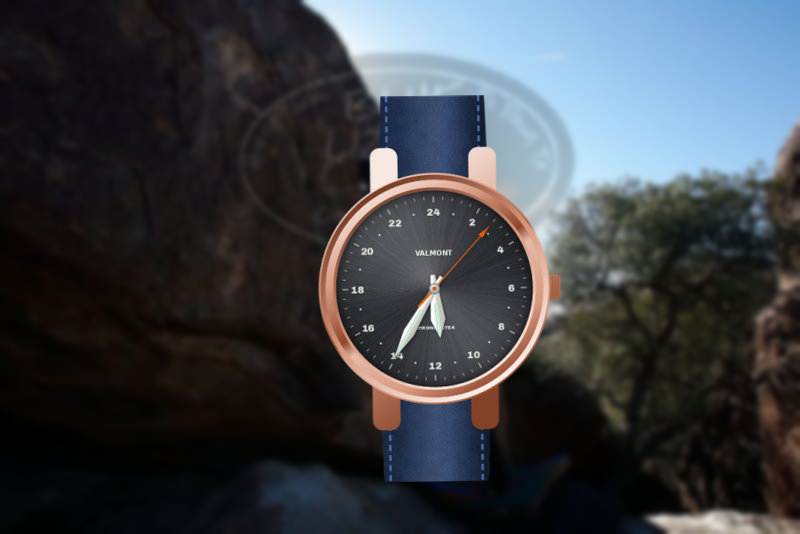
11:35:07
